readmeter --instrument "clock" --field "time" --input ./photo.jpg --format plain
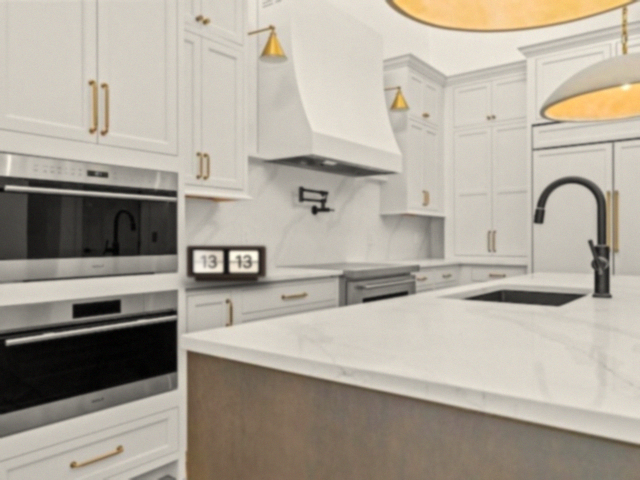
13:13
